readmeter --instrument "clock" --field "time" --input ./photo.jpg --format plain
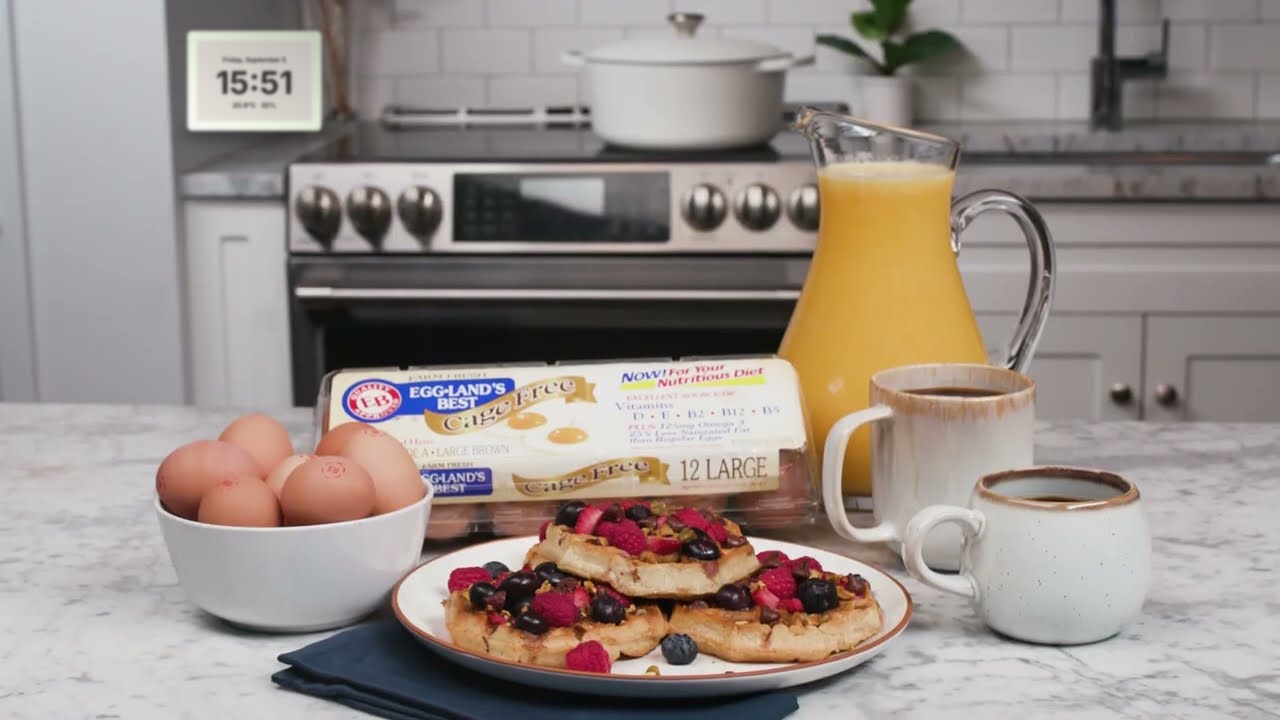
15:51
